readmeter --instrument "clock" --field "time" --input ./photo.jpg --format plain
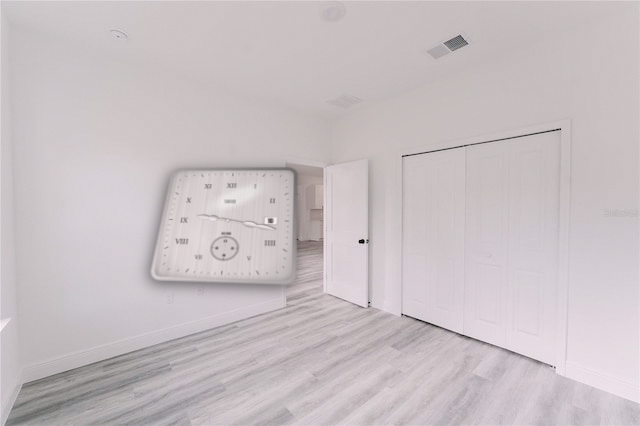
9:17
